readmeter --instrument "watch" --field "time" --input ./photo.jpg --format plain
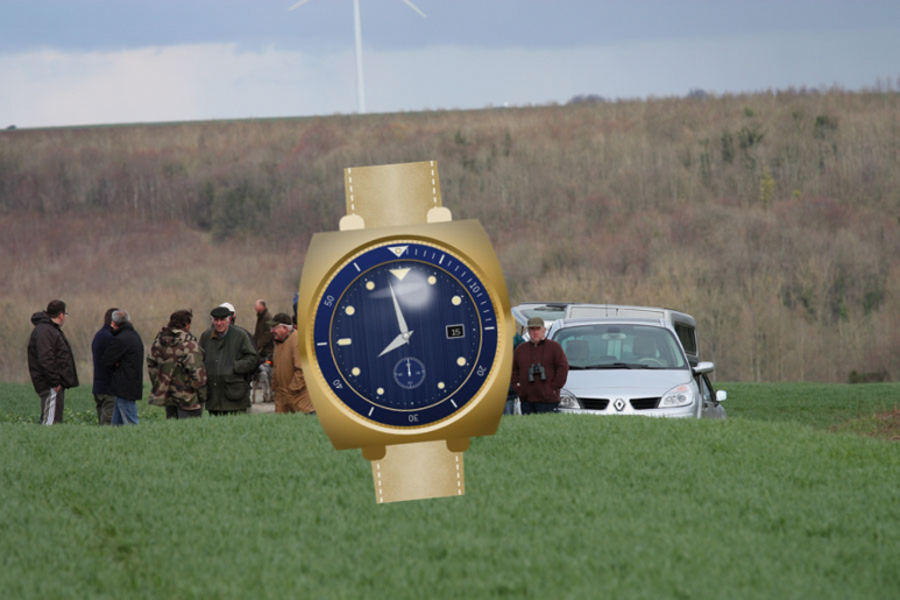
7:58
